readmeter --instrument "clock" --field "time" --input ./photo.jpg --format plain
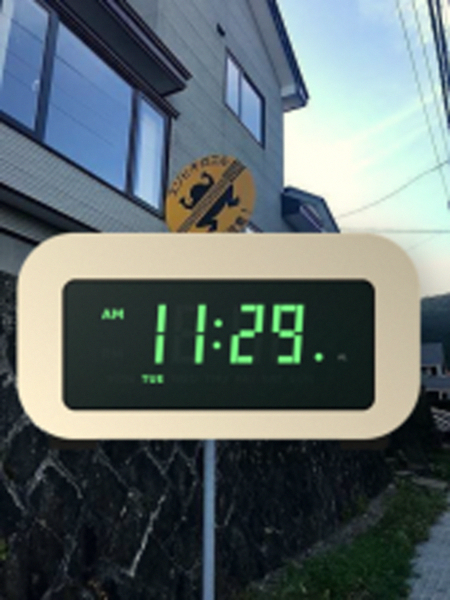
11:29
